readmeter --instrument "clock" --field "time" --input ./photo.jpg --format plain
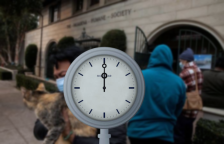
12:00
